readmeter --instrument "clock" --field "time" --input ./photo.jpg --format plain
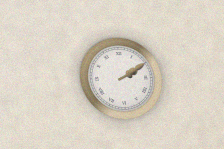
2:10
